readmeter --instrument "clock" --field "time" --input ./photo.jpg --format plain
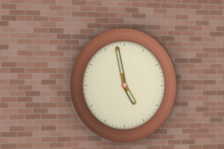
4:58
